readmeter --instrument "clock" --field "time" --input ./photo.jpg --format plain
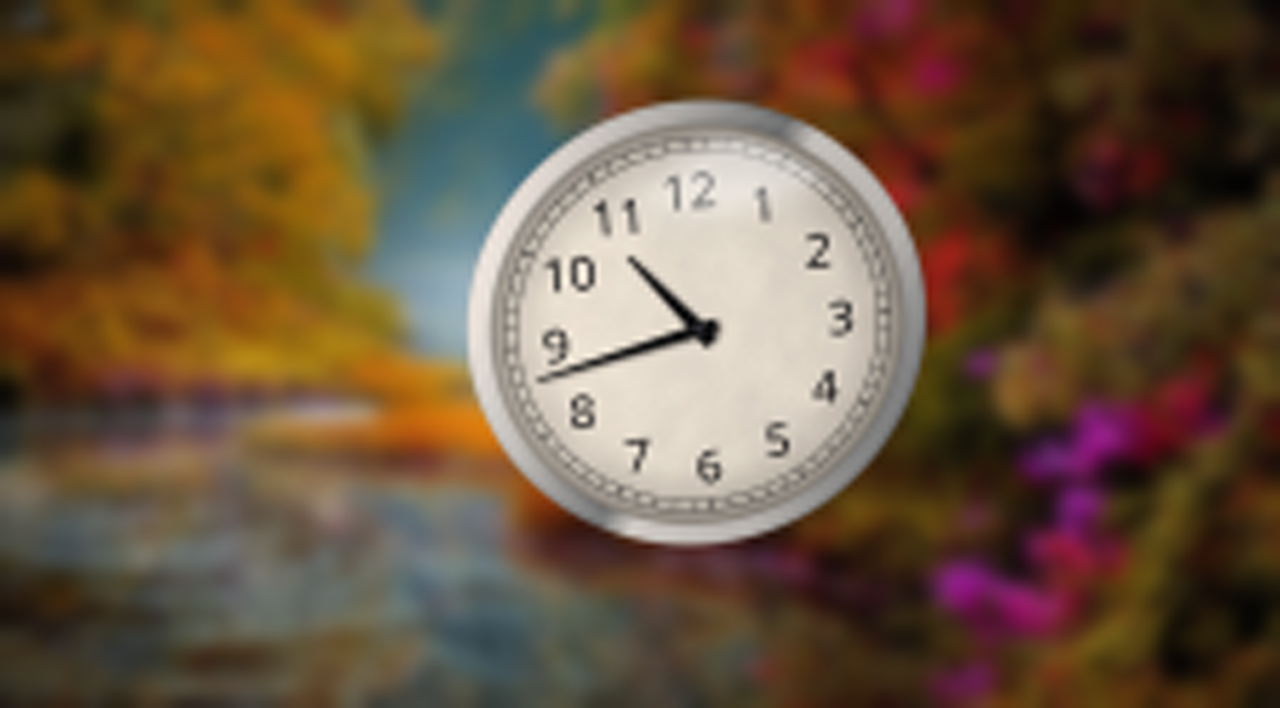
10:43
